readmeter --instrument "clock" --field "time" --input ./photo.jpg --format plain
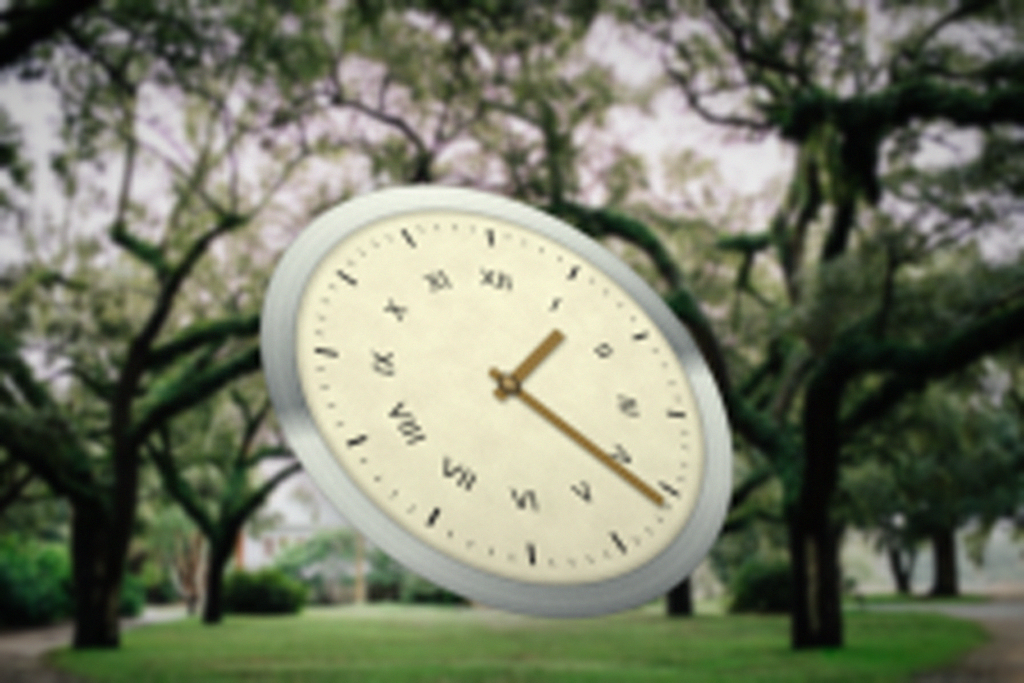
1:21
